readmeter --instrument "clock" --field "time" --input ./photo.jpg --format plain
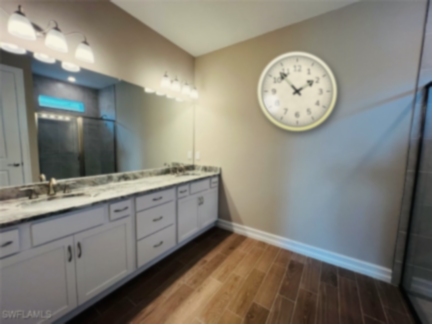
1:53
